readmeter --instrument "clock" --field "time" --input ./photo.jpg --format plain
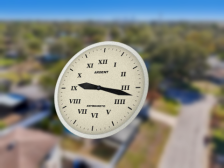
9:17
